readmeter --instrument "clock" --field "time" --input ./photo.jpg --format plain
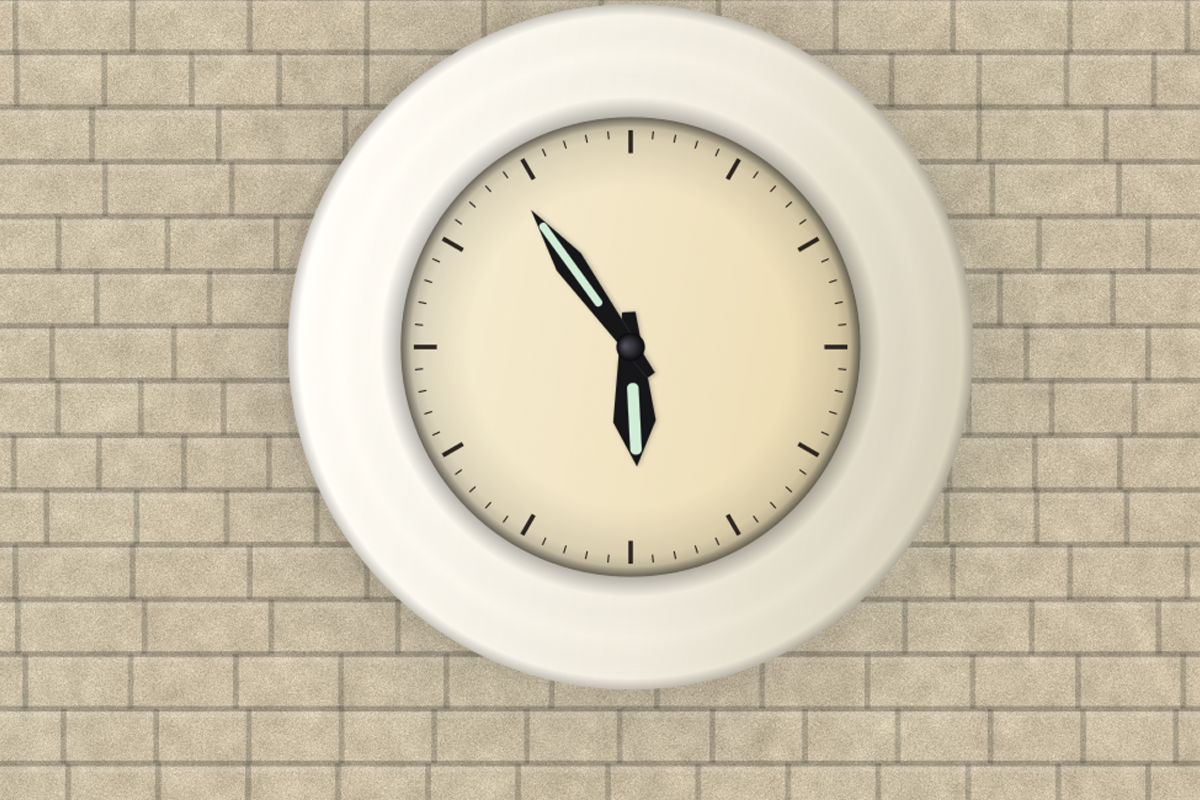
5:54
